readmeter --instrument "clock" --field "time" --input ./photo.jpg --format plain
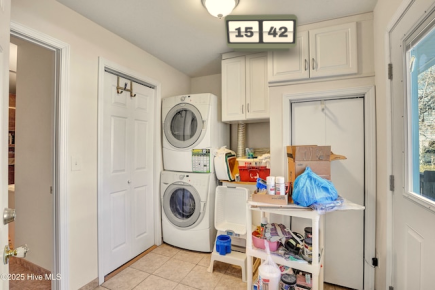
15:42
